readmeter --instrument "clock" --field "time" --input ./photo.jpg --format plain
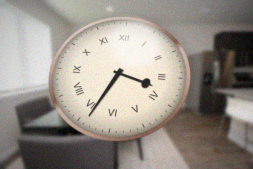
3:34
